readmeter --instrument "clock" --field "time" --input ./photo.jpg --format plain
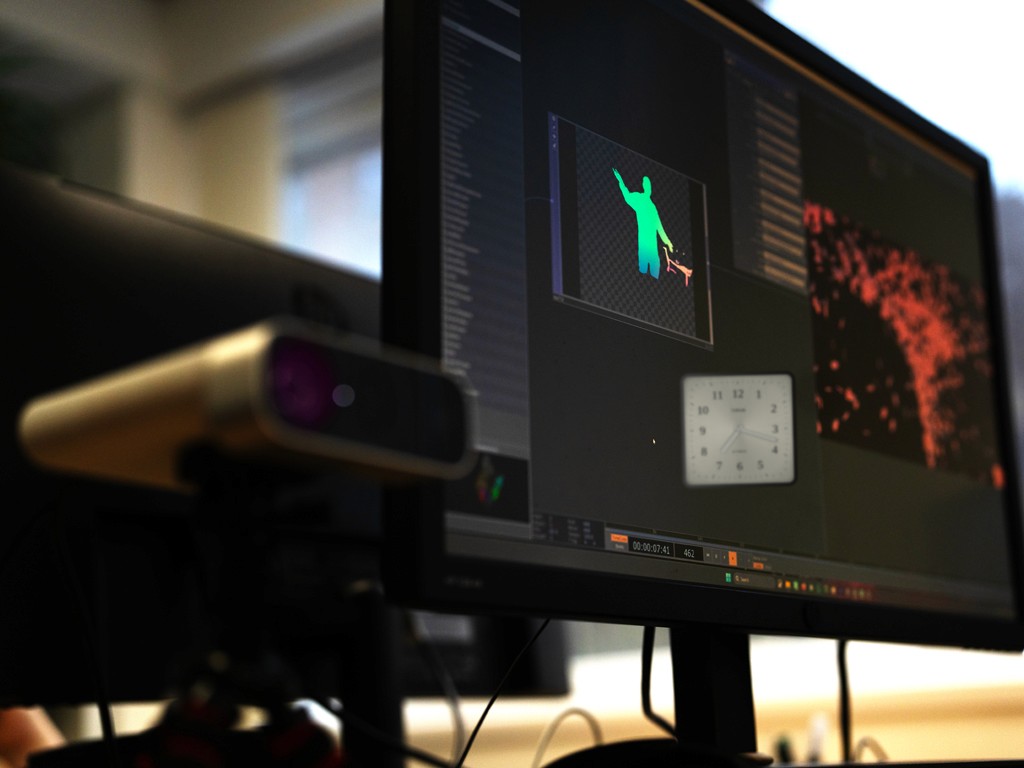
7:18
